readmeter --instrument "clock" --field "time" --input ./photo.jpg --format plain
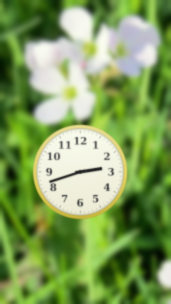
2:42
